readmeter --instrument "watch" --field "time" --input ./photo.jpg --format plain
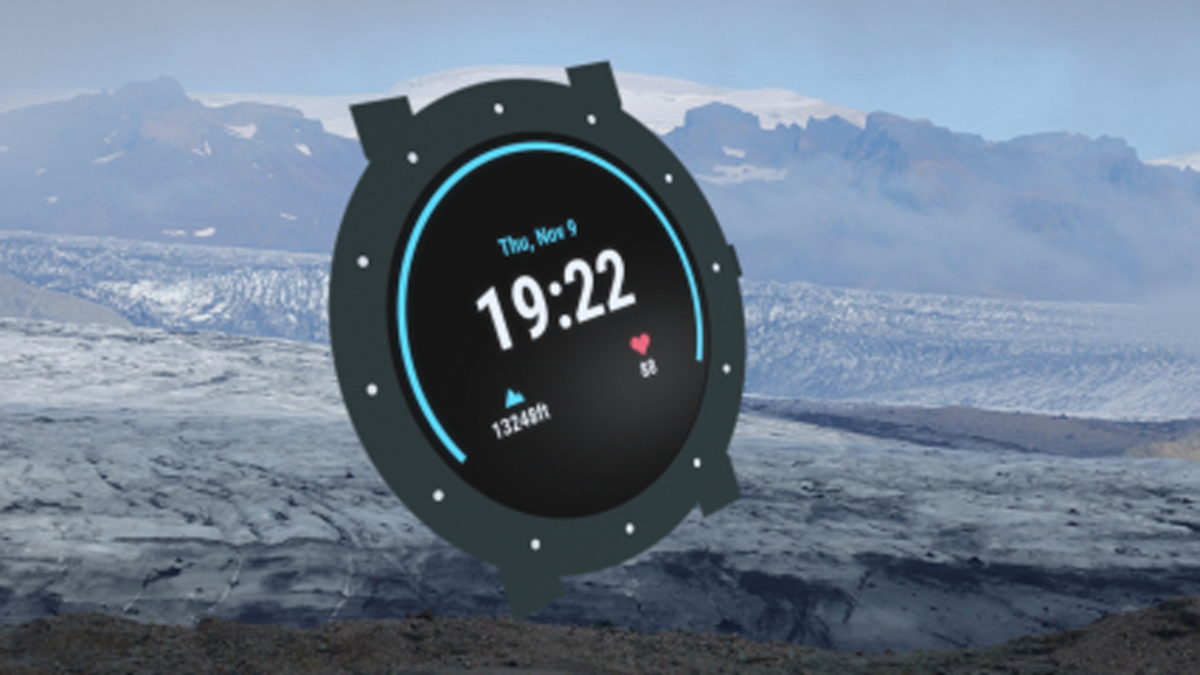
19:22
